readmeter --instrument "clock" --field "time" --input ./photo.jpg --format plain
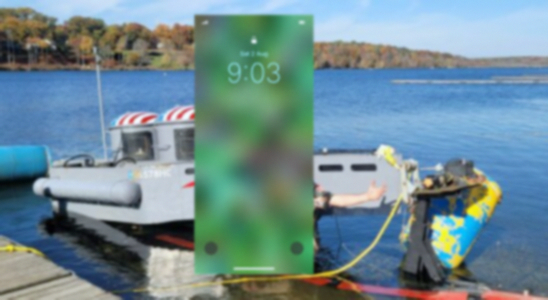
9:03
